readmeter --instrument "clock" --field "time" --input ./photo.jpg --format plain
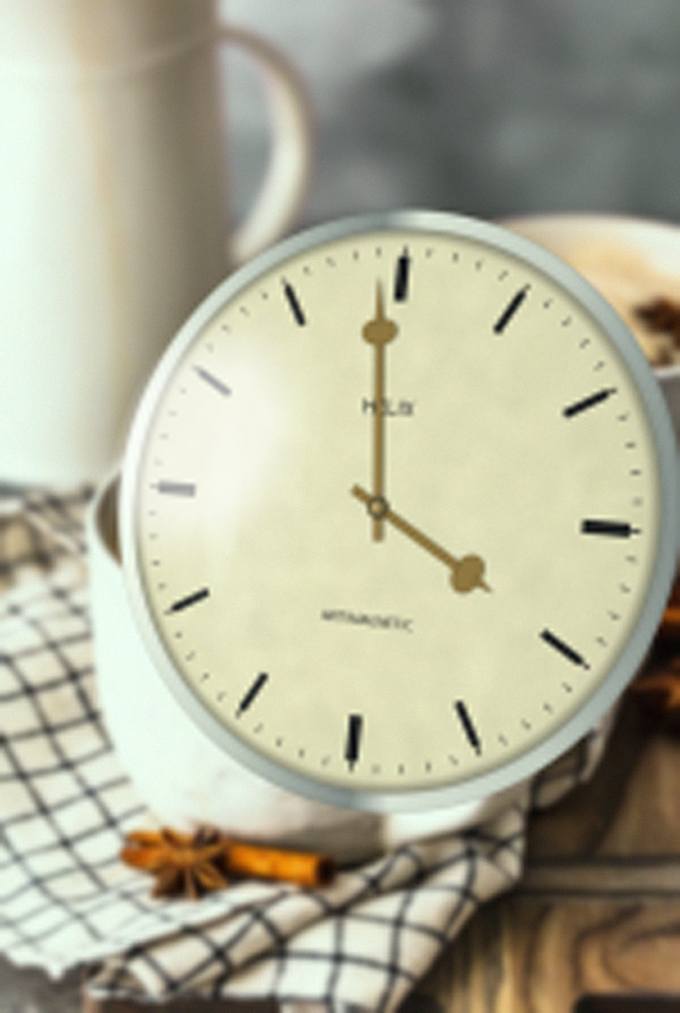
3:59
